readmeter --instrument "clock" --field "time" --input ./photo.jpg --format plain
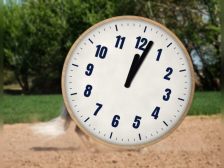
12:02
